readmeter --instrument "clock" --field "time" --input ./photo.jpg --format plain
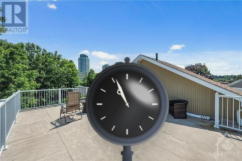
10:56
